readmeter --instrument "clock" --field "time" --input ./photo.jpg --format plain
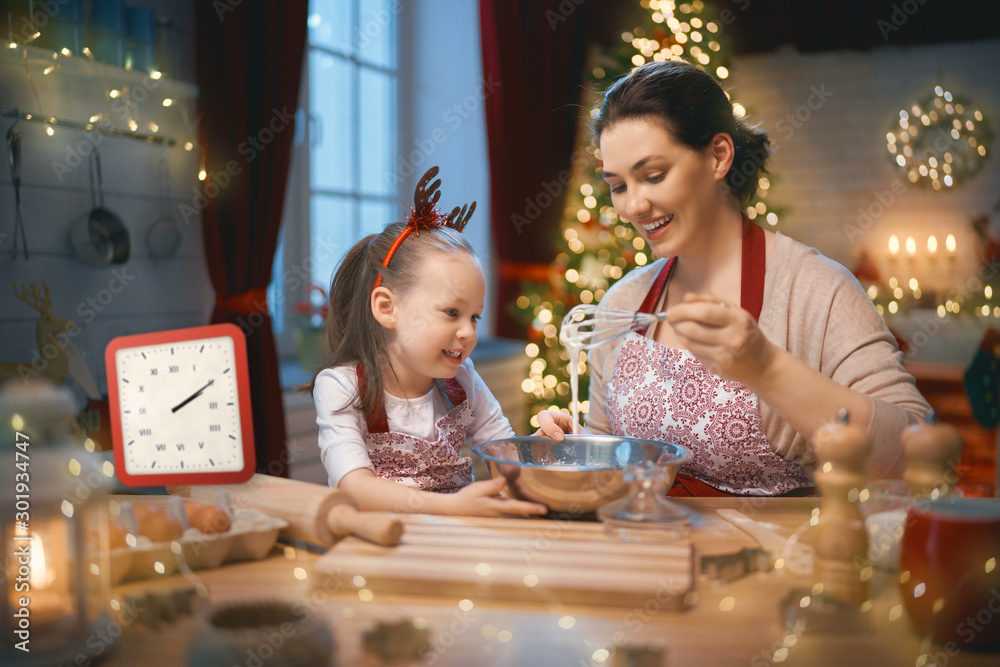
2:10
